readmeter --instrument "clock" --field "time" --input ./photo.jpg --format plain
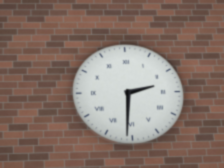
2:31
